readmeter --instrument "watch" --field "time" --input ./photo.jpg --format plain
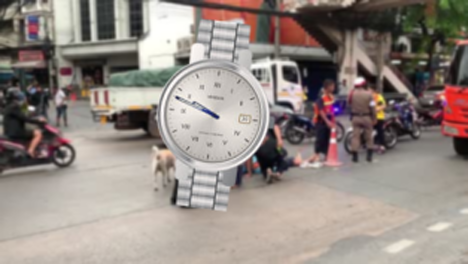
9:48
